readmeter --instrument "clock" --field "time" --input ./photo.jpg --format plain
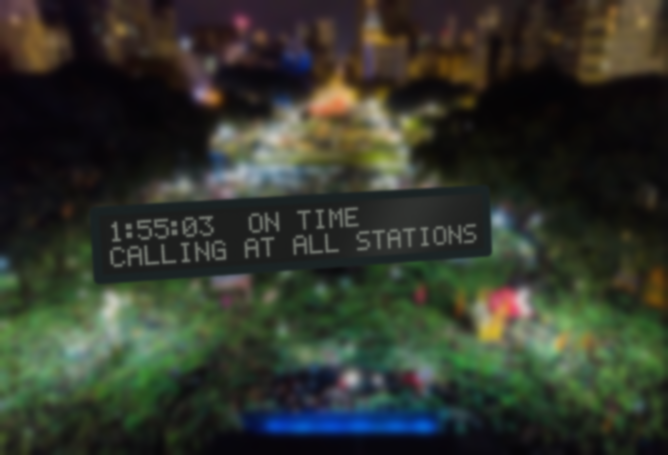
1:55:03
